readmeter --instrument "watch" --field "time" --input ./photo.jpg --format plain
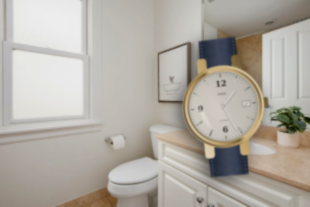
1:26
